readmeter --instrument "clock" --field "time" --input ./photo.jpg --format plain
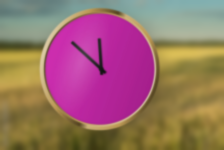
11:52
